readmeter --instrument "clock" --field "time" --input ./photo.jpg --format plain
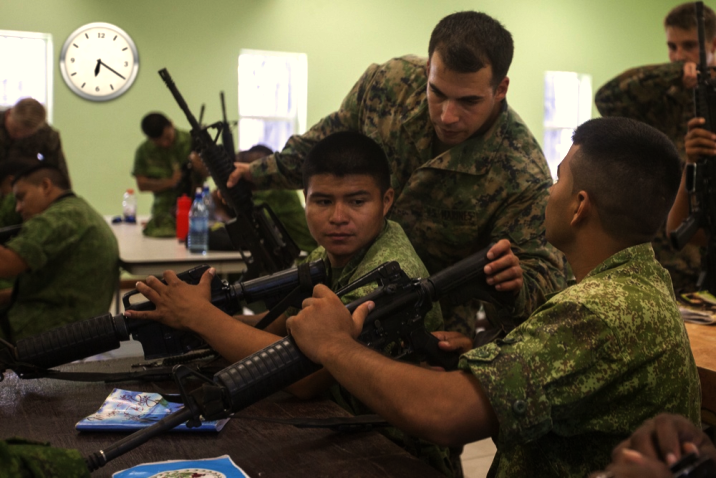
6:20
